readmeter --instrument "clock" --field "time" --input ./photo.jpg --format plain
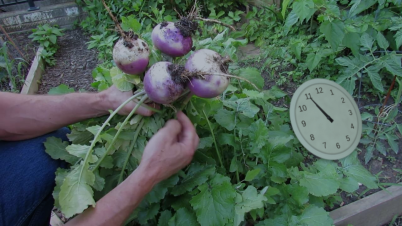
10:55
